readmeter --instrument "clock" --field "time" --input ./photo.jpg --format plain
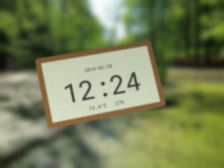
12:24
